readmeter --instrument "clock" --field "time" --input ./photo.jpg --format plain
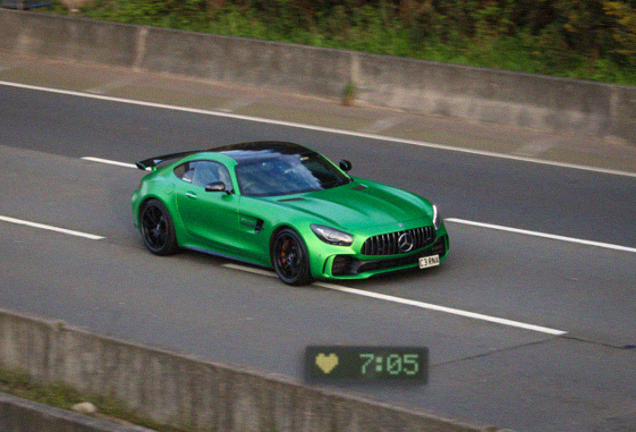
7:05
